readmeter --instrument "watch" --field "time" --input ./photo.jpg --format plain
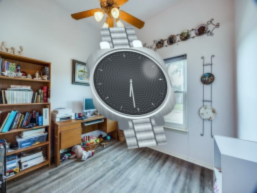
6:31
